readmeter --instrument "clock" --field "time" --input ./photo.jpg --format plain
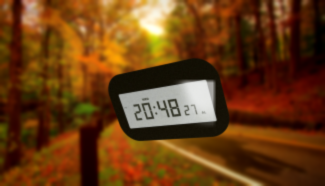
20:48:27
